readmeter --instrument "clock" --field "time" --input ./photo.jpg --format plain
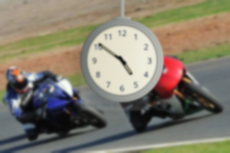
4:51
